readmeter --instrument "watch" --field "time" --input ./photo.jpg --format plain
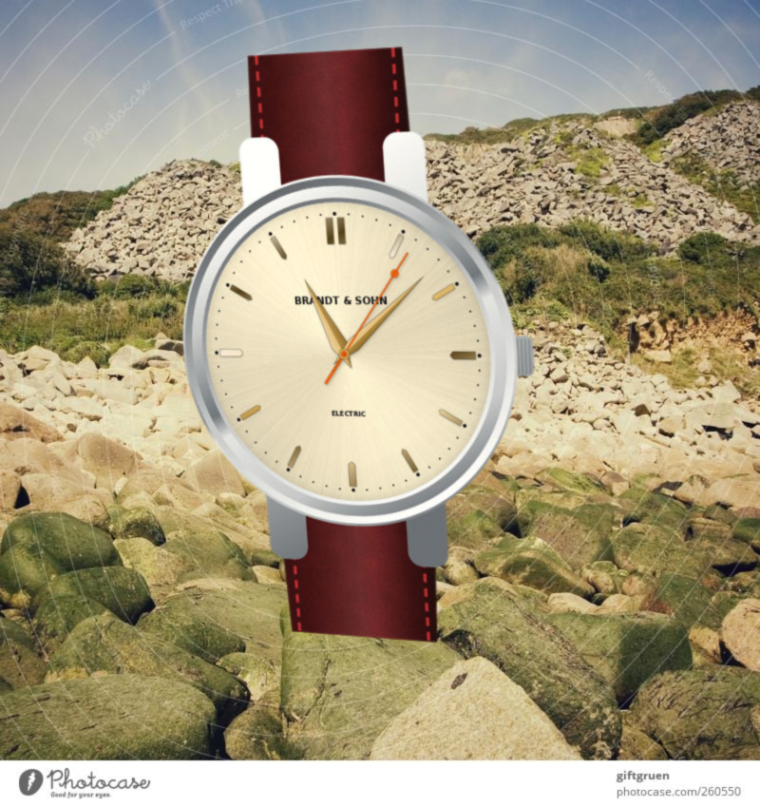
11:08:06
